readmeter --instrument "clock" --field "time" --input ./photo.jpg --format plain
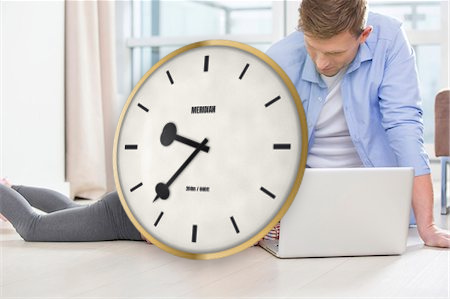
9:37
